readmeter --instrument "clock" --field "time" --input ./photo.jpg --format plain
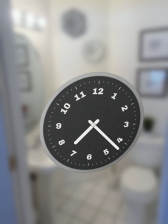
7:22
